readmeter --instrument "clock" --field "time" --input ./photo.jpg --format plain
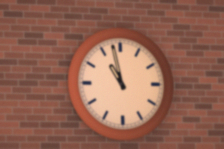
10:58
